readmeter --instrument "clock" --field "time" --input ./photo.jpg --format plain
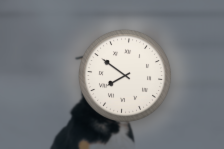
7:50
